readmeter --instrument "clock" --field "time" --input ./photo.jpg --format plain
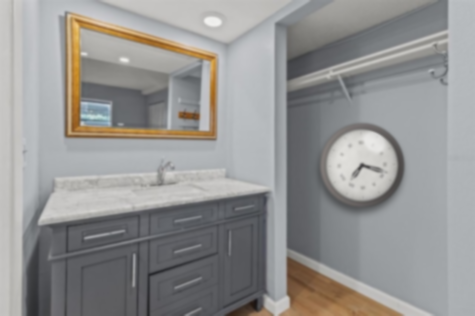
7:18
